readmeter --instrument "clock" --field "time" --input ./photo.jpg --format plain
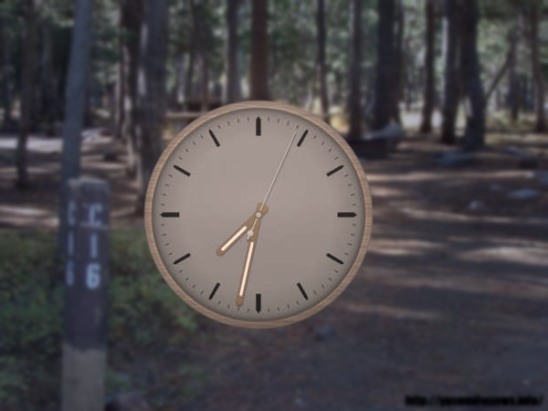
7:32:04
